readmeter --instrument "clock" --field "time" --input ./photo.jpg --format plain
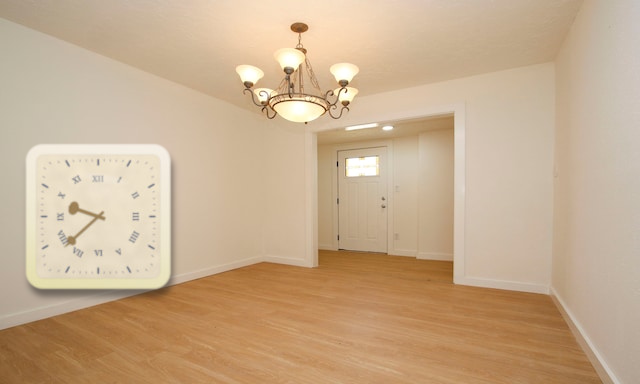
9:38
